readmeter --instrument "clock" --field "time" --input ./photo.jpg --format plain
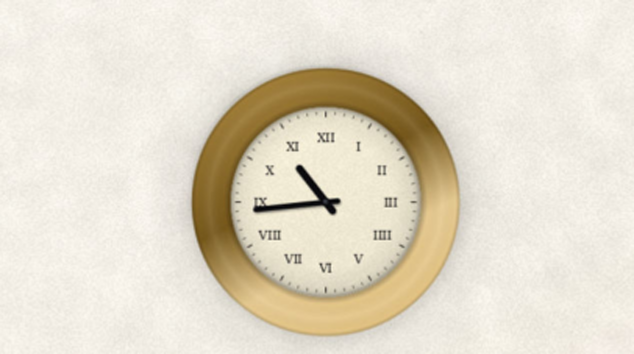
10:44
